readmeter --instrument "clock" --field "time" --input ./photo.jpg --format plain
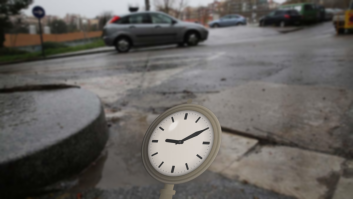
9:10
